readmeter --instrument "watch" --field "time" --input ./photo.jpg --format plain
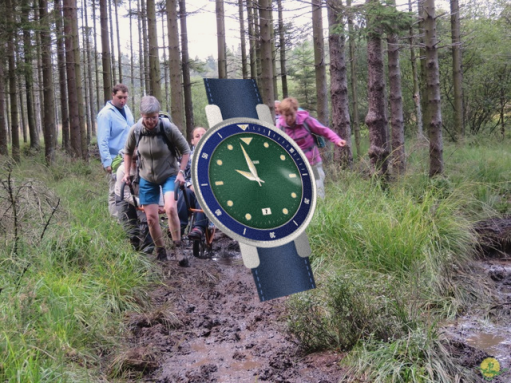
9:58
